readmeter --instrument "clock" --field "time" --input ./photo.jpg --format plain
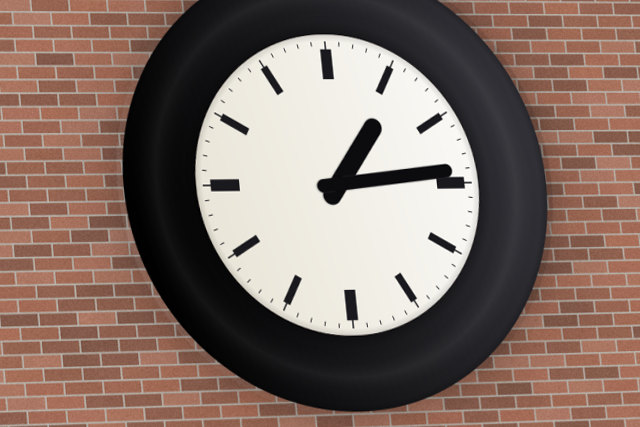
1:14
